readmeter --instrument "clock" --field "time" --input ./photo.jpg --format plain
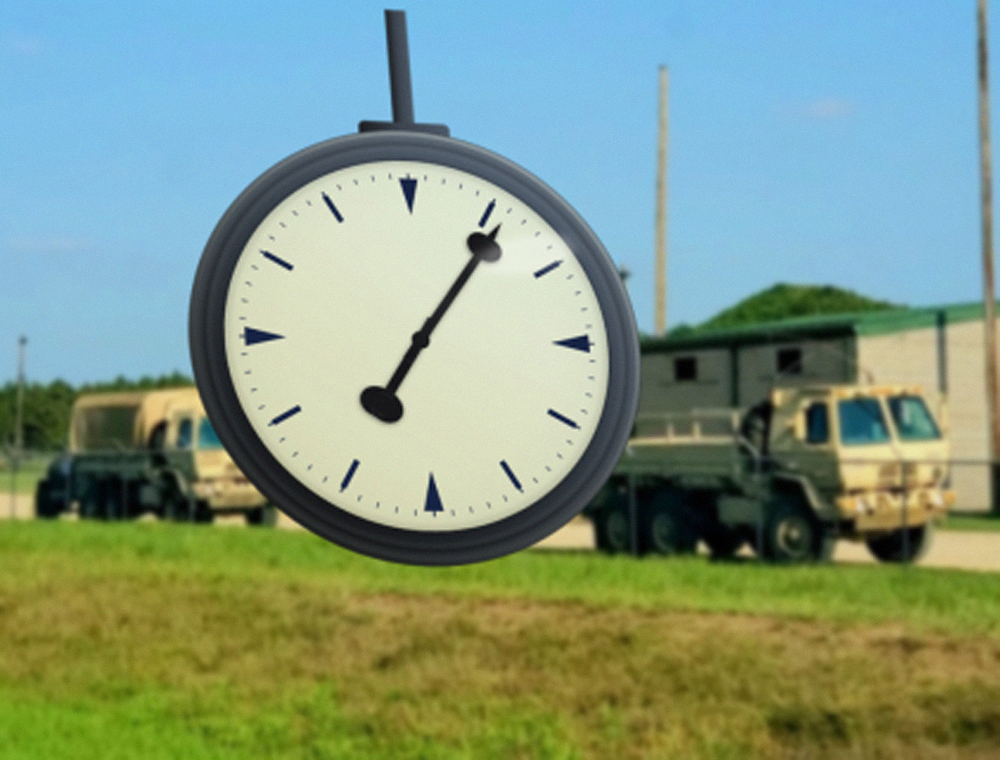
7:06
